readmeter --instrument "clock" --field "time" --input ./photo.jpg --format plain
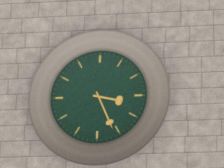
3:26
